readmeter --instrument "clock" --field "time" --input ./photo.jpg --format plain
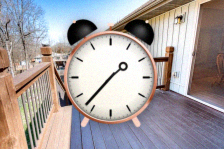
1:37
